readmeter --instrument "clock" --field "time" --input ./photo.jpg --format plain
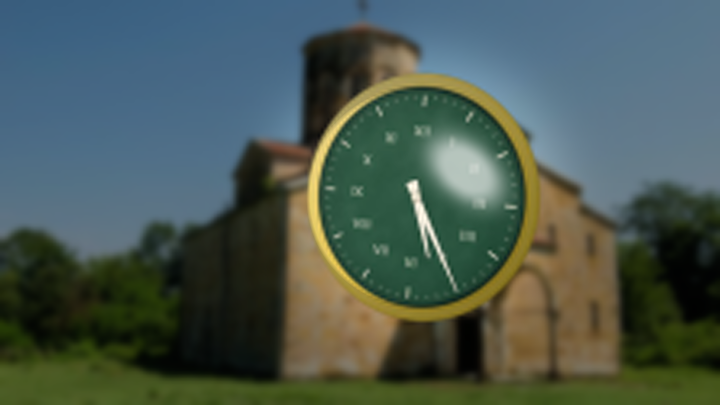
5:25
